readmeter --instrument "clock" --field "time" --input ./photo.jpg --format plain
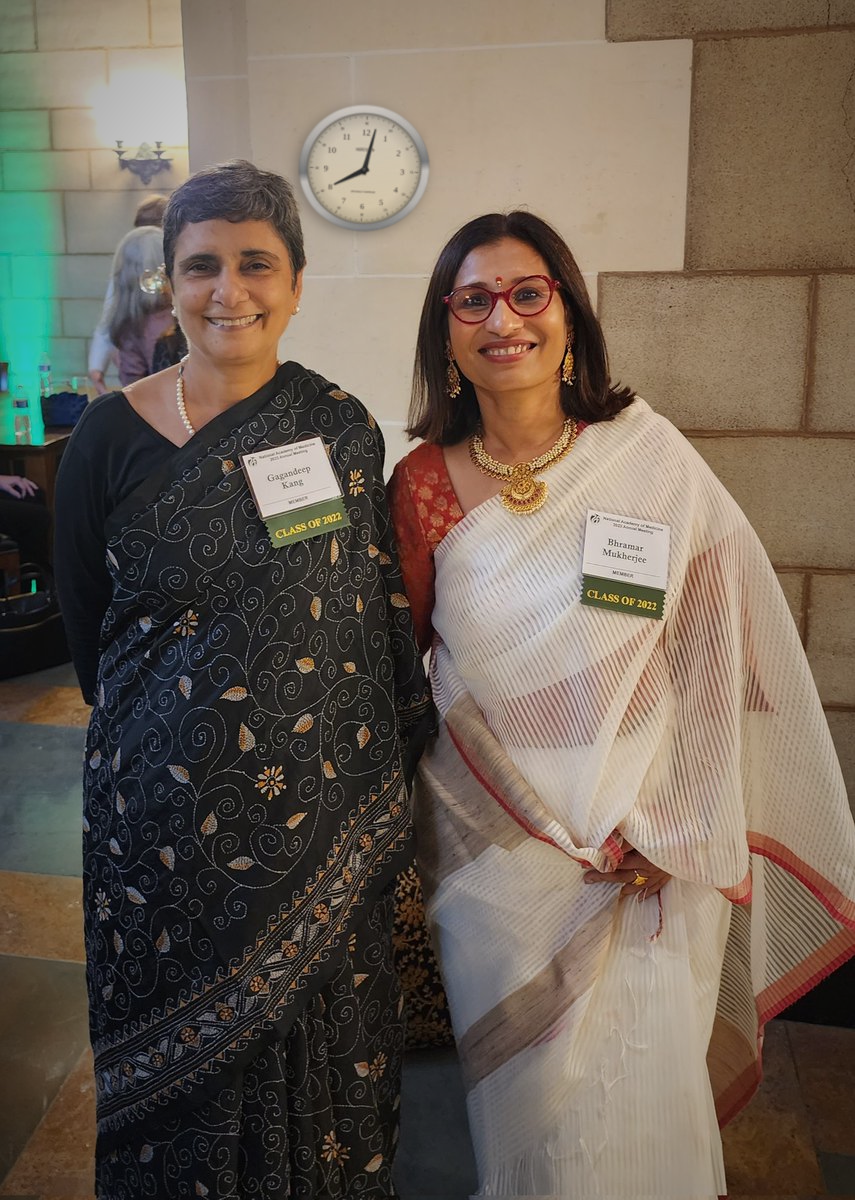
8:02
